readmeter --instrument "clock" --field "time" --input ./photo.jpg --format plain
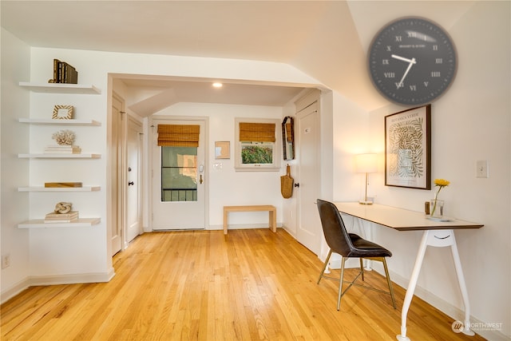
9:35
